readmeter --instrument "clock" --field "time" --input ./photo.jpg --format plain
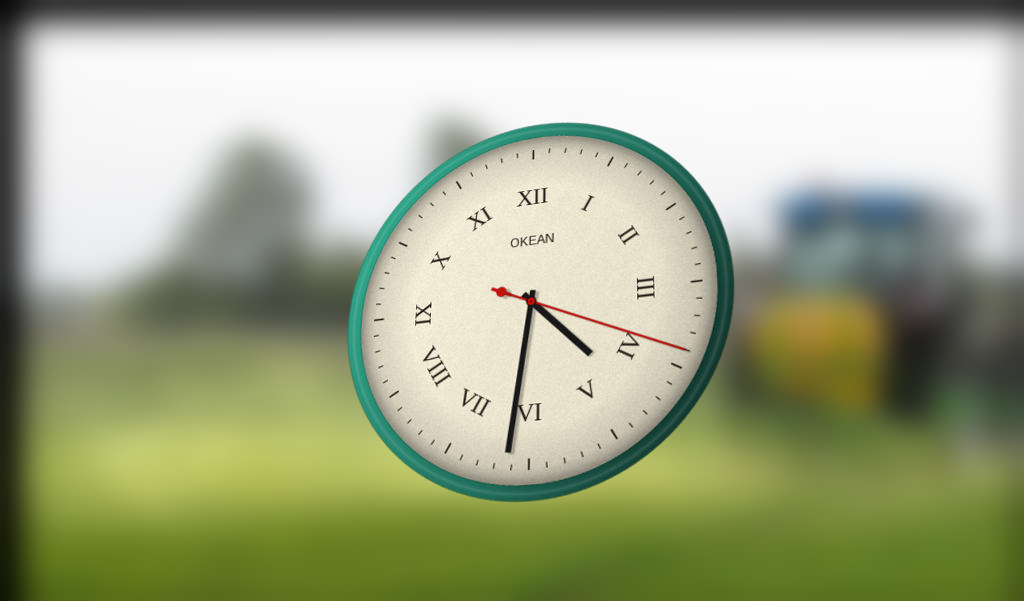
4:31:19
